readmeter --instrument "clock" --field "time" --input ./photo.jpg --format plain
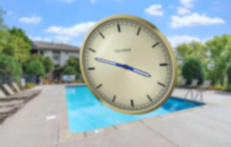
3:48
